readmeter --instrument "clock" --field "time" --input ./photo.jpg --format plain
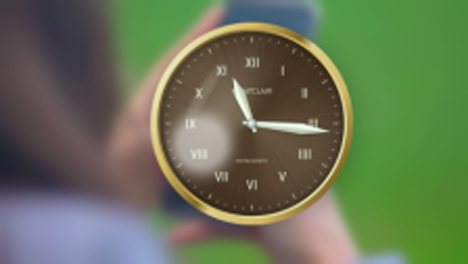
11:16
